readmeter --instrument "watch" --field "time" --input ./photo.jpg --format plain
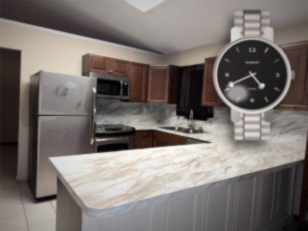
4:41
